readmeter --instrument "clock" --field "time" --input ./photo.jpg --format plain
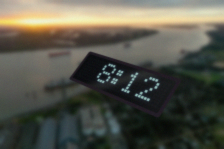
8:12
